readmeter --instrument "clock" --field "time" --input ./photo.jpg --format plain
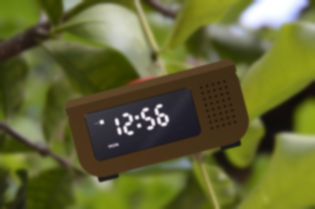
12:56
